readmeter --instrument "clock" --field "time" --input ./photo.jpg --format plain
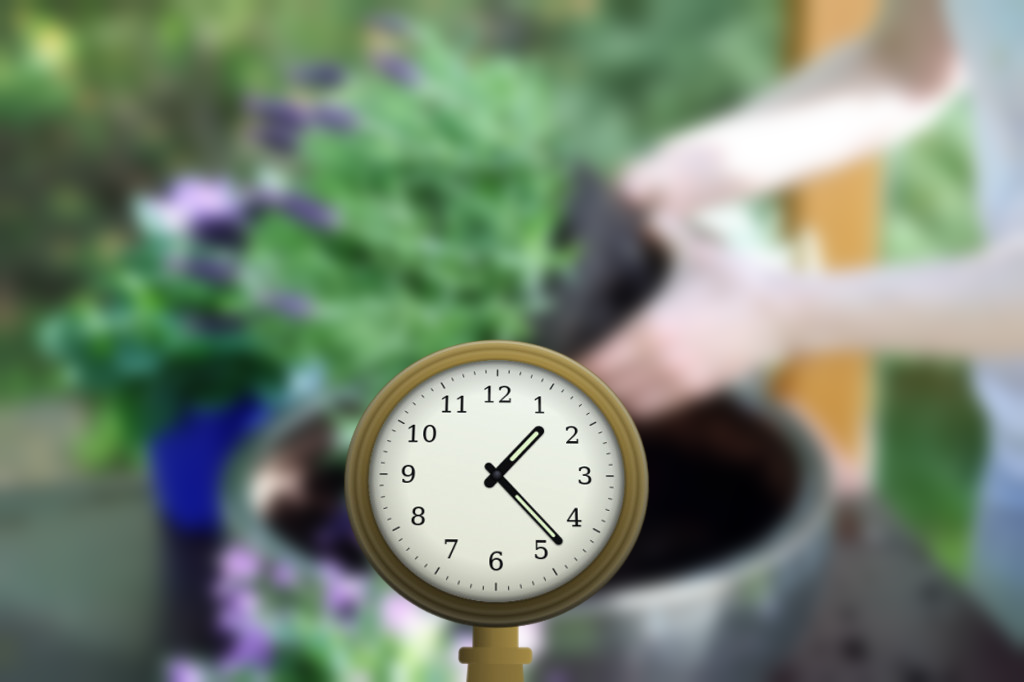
1:23
